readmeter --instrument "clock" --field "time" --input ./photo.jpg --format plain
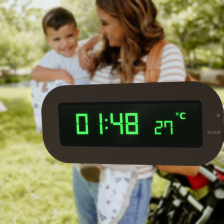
1:48
